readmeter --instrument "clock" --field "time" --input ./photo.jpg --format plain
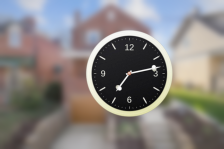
7:13
